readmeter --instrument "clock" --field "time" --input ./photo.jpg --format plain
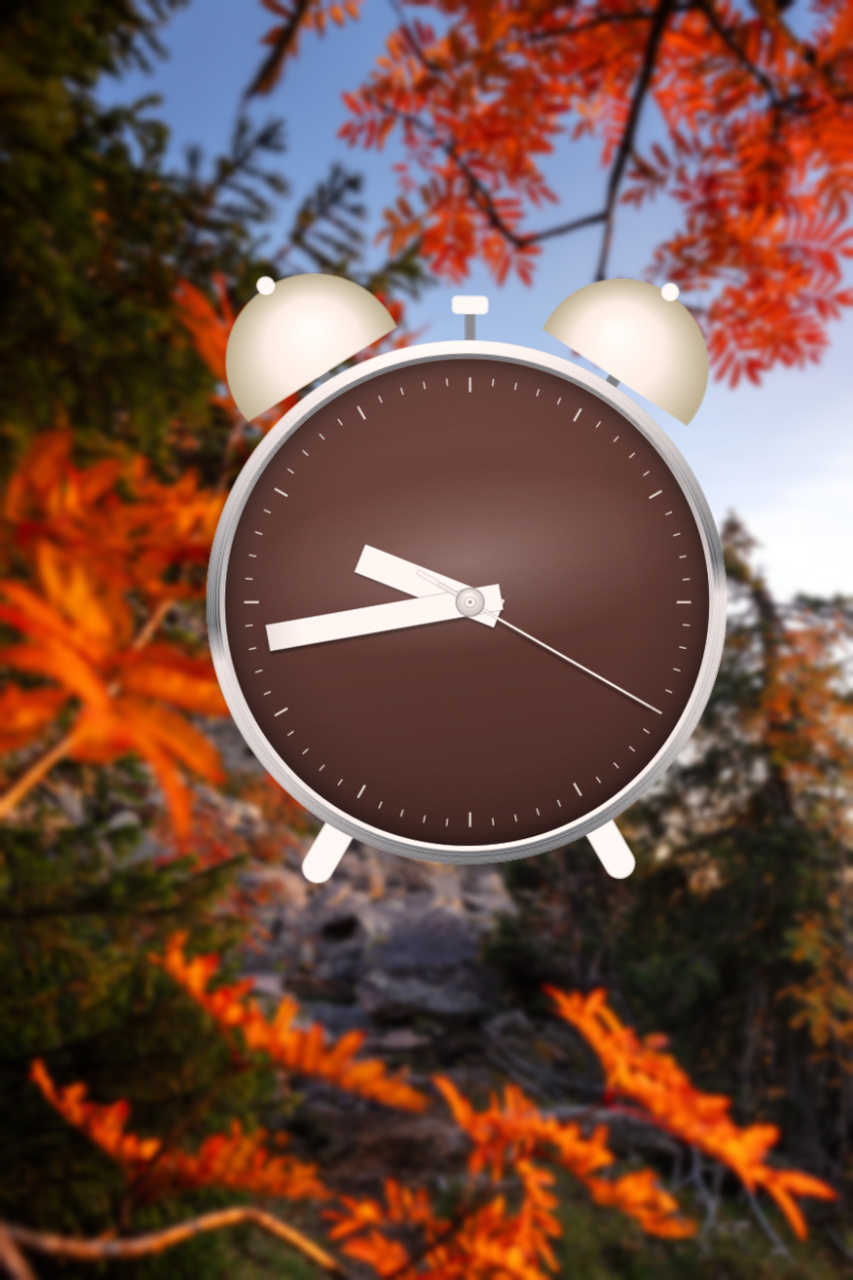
9:43:20
